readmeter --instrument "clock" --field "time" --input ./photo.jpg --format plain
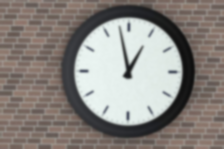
12:58
